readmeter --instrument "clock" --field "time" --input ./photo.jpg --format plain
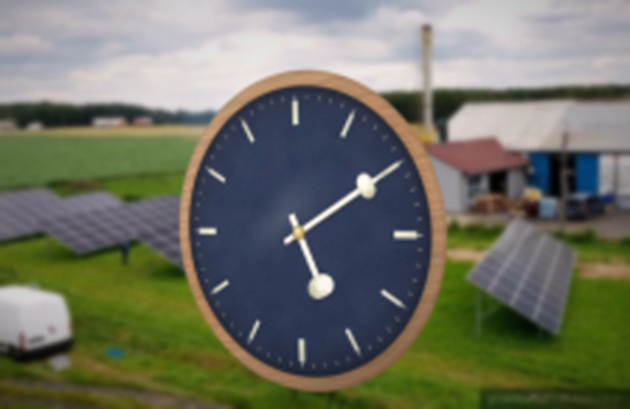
5:10
